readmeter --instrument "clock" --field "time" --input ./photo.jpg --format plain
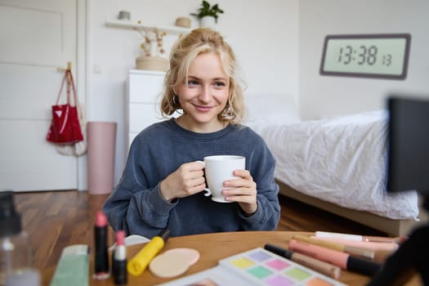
13:38
